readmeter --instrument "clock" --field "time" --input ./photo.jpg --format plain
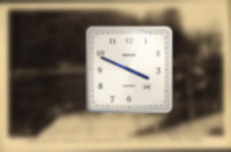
3:49
